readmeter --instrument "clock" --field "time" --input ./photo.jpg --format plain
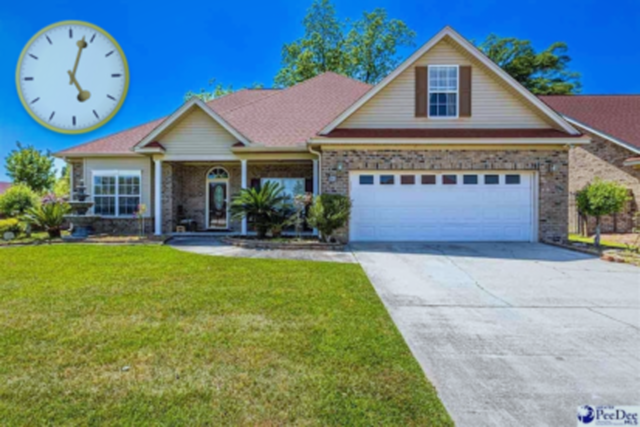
5:03
